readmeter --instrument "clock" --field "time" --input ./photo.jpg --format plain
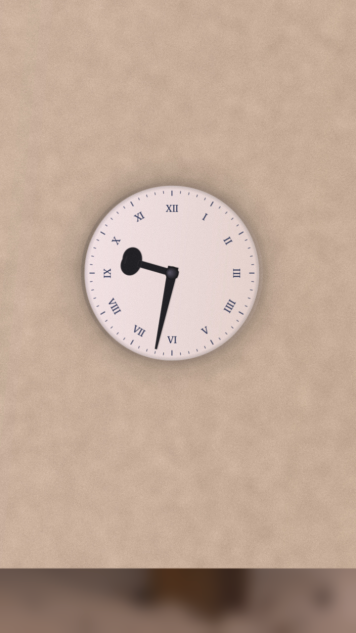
9:32
